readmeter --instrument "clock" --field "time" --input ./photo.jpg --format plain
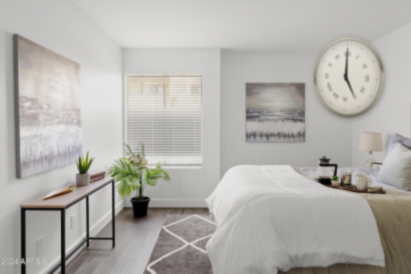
5:00
